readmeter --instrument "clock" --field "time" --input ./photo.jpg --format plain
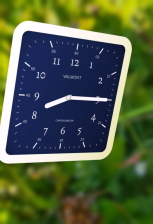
8:15
